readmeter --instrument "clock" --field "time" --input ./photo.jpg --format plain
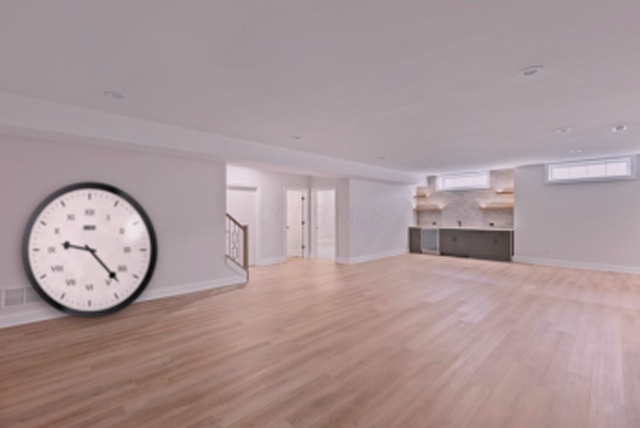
9:23
